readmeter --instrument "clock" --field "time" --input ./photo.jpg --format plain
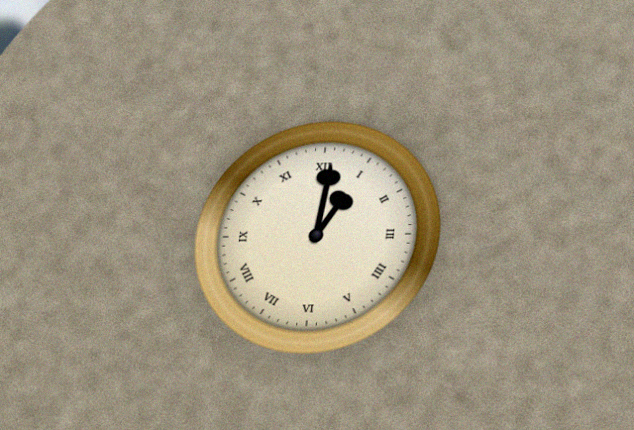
1:01
